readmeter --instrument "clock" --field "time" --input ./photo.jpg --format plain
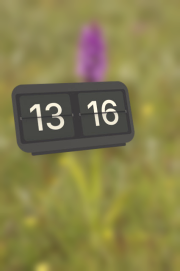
13:16
